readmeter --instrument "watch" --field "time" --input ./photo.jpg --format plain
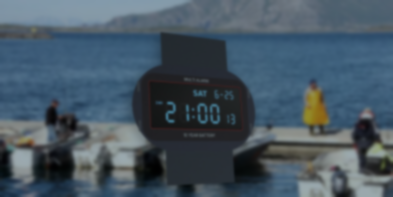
21:00
